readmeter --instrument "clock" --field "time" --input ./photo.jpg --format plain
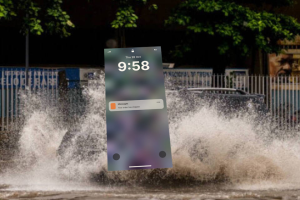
9:58
